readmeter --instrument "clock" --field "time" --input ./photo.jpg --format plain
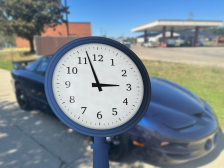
2:57
